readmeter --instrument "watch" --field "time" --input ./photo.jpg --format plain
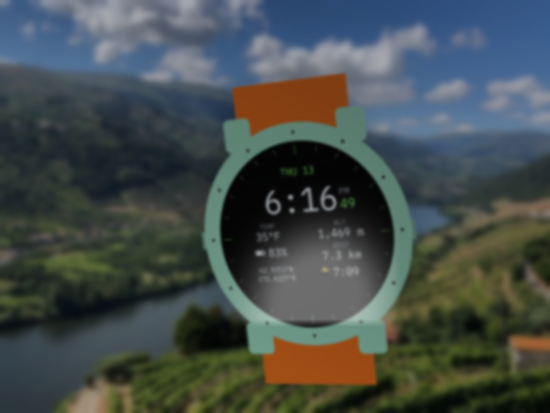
6:16
